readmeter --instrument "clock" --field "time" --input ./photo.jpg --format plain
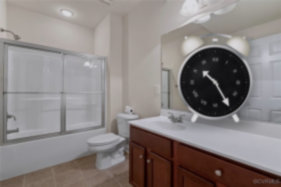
10:25
